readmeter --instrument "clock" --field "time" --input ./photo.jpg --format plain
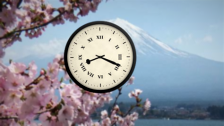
8:19
